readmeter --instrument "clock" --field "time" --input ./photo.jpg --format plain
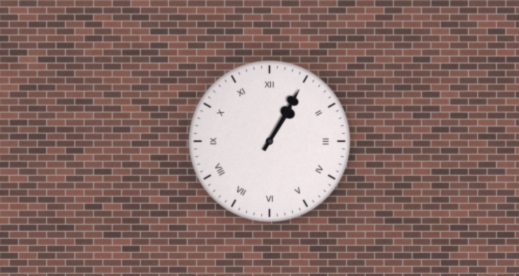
1:05
